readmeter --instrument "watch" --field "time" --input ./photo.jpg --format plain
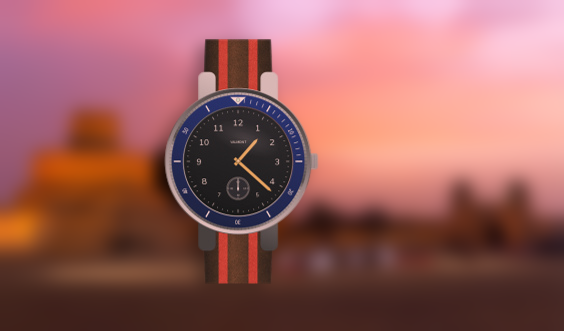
1:22
